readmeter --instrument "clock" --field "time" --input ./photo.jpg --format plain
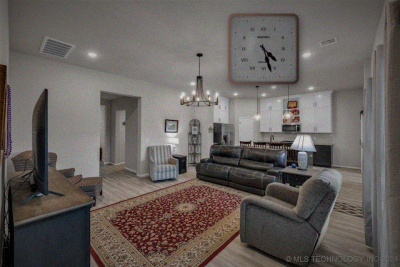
4:27
